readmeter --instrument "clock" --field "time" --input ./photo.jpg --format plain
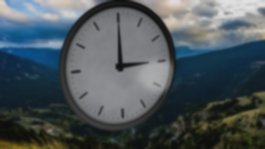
3:00
